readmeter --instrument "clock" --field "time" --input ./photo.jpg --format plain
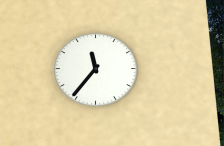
11:36
